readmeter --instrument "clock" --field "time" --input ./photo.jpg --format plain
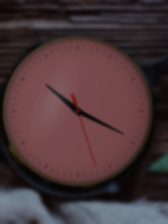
10:19:27
